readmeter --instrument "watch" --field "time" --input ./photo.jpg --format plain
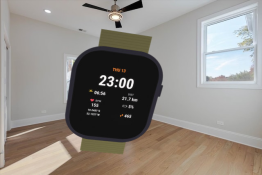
23:00
